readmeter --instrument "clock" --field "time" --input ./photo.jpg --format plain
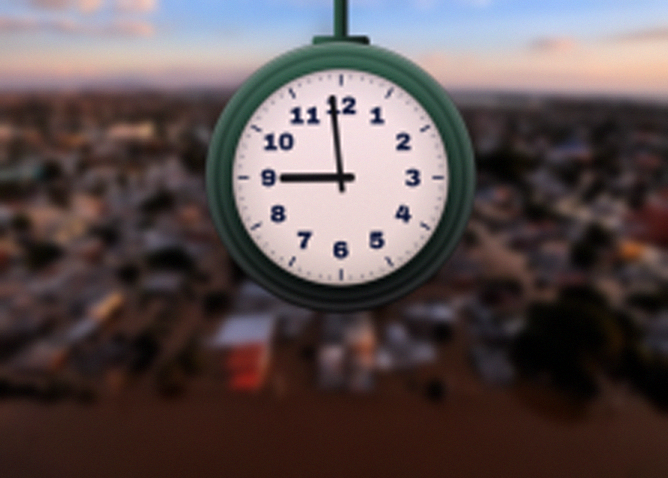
8:59
